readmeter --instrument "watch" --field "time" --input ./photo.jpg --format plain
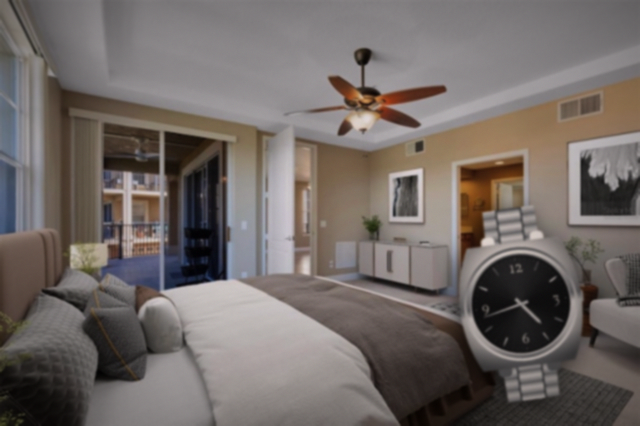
4:43
